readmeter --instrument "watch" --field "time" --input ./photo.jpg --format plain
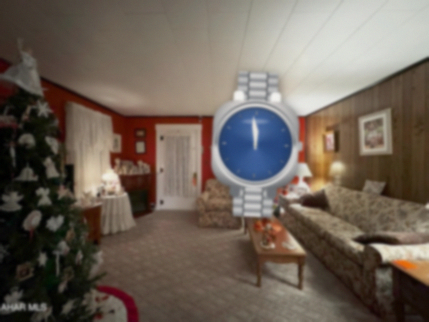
11:59
